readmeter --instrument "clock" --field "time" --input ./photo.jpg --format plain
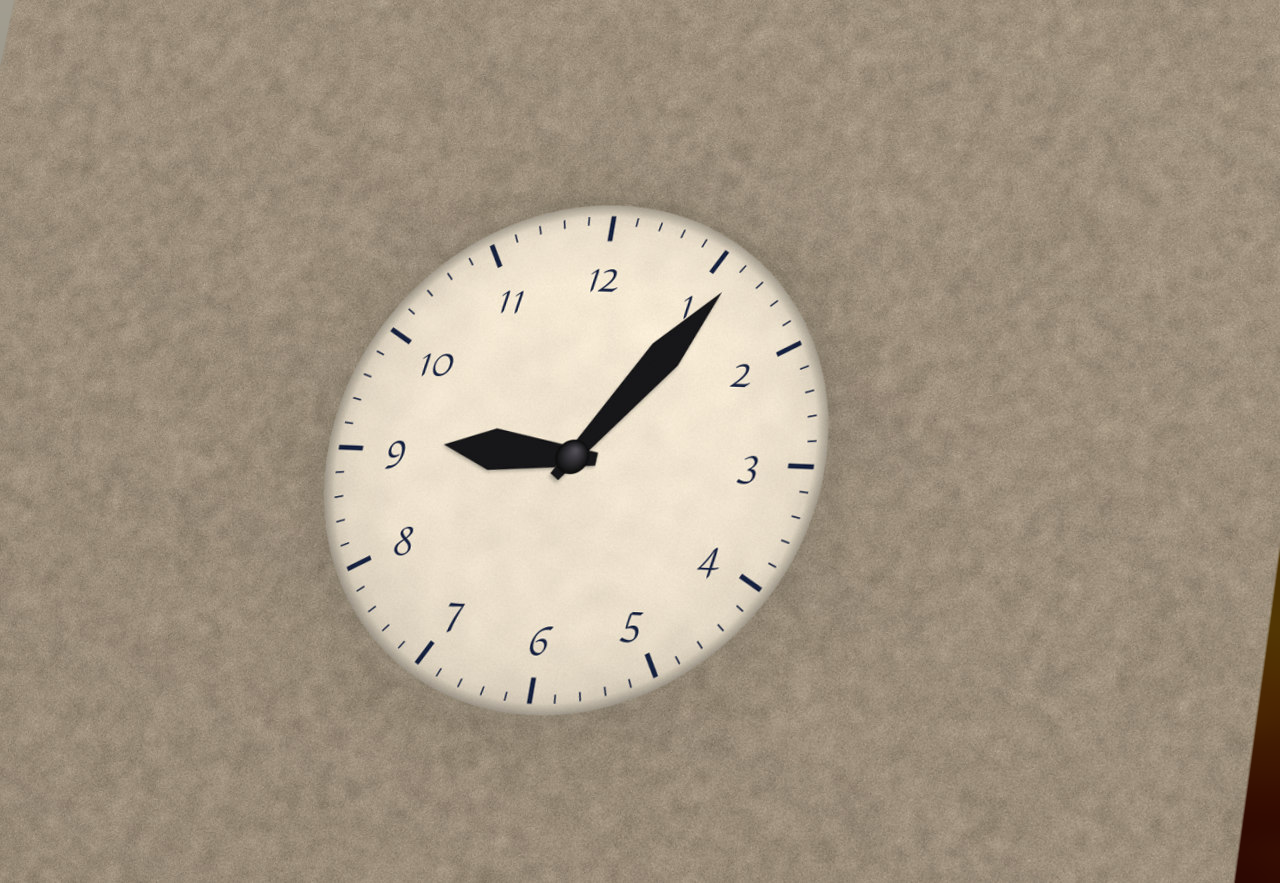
9:06
